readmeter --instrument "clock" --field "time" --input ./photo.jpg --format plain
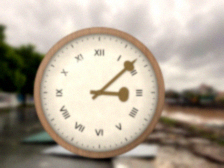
3:08
